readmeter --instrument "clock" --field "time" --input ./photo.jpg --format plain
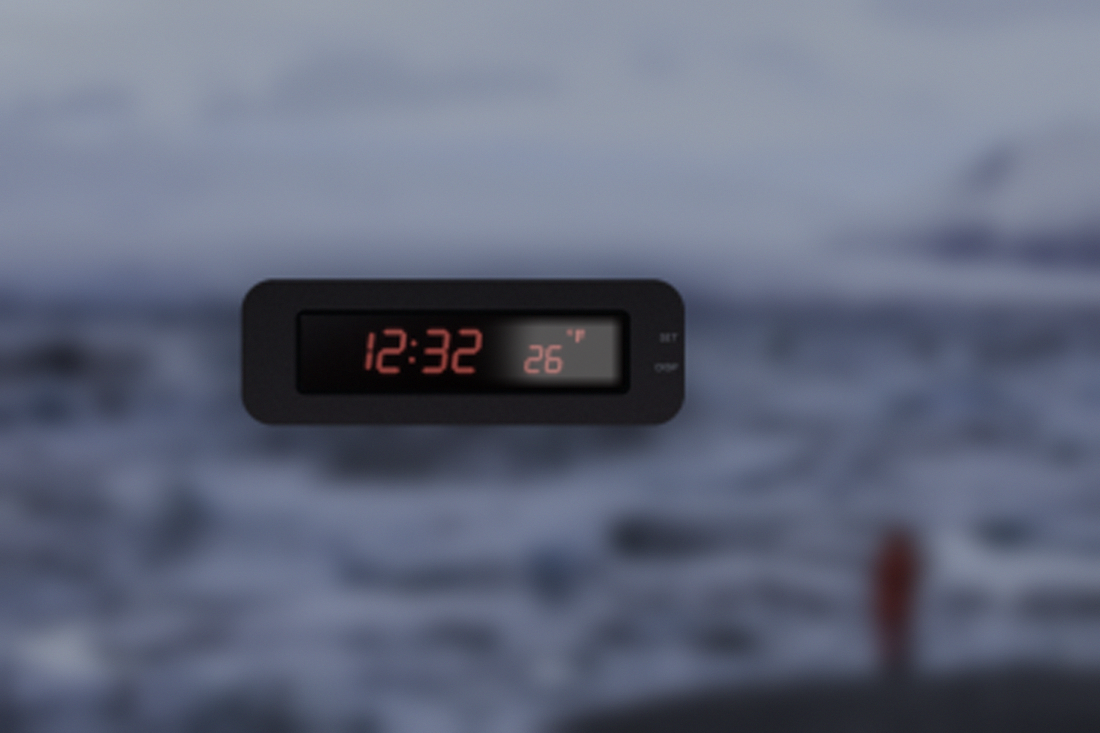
12:32
